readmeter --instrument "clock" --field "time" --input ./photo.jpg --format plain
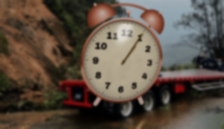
1:05
